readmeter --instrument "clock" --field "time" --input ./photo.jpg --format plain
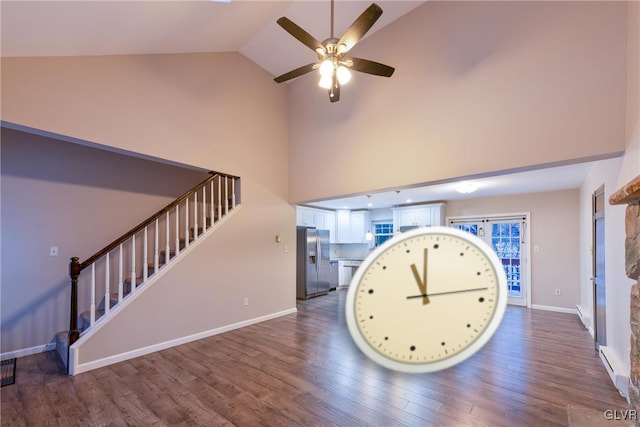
10:58:13
